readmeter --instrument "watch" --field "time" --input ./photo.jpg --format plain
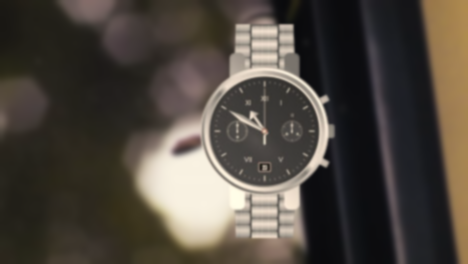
10:50
